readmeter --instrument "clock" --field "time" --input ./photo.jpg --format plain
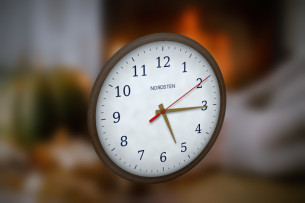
5:15:10
